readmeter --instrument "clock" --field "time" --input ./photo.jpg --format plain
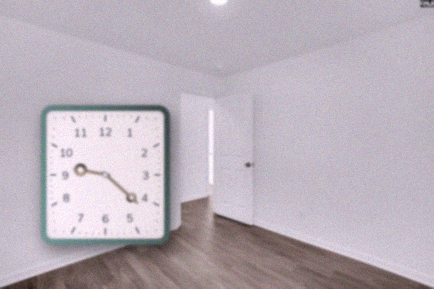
9:22
